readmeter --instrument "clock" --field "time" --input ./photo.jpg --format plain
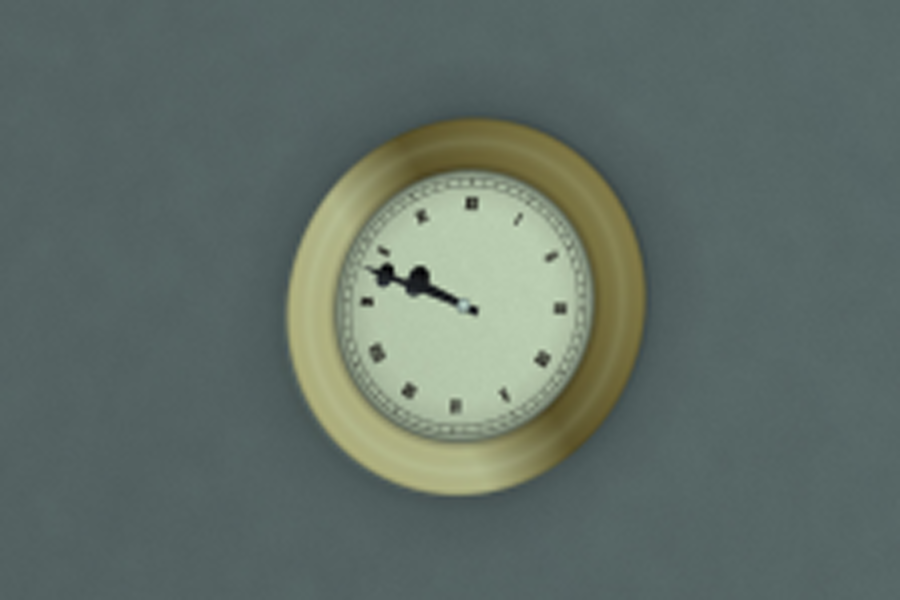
9:48
